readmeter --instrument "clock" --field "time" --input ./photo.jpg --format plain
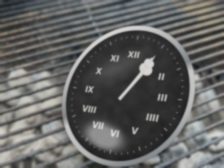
1:05
